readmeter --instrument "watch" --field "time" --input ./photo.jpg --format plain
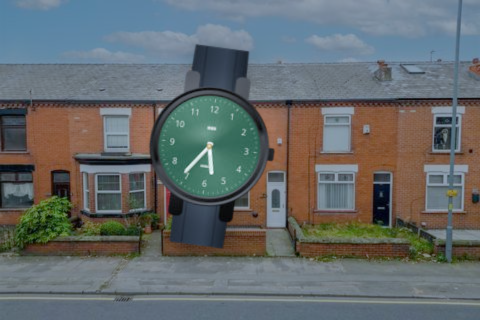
5:36
